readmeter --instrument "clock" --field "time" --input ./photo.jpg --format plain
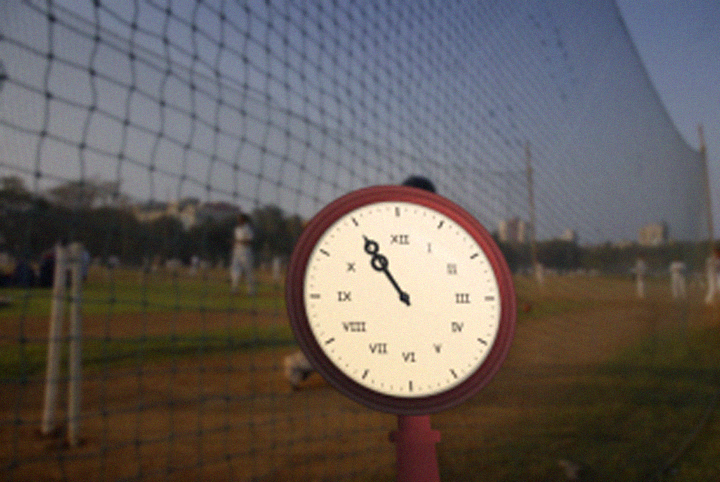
10:55
